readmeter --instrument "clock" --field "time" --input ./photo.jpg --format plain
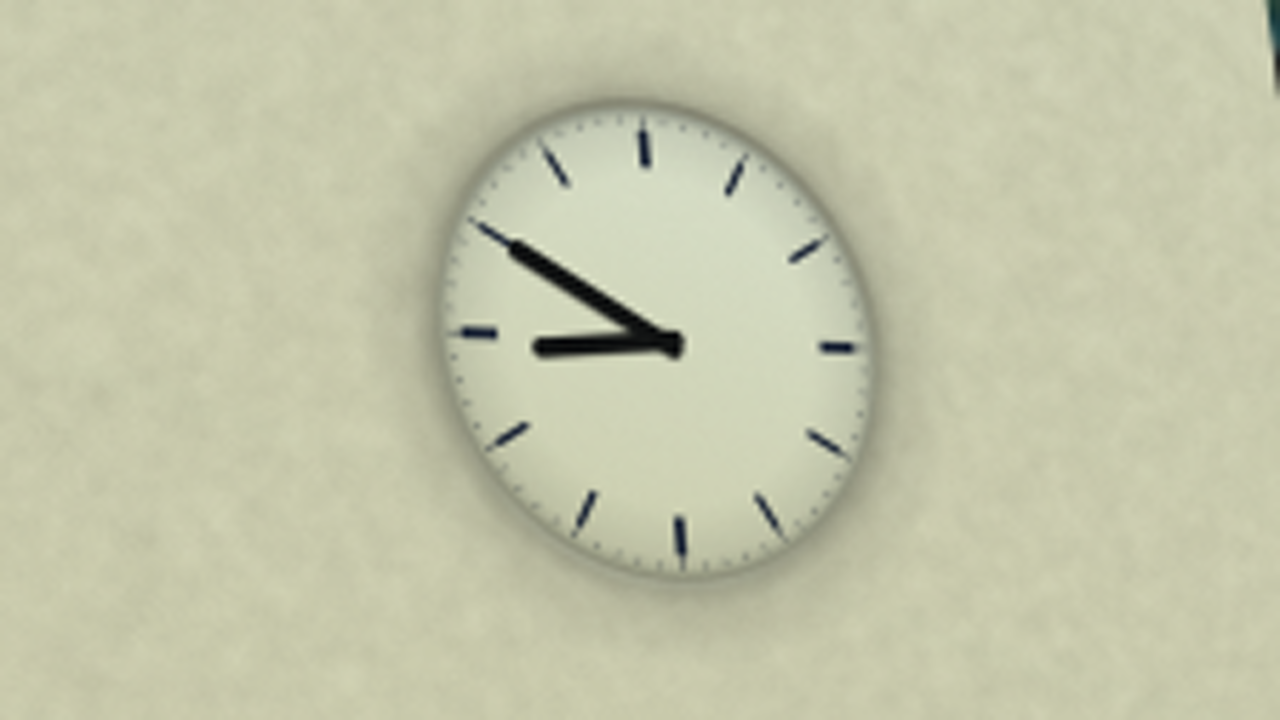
8:50
